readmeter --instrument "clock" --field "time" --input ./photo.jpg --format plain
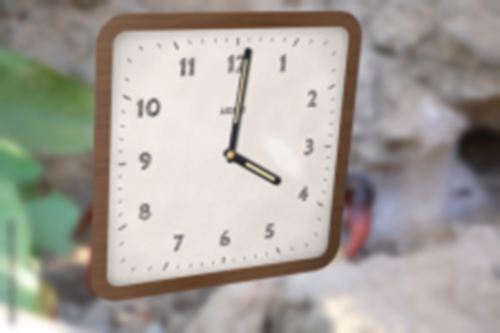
4:01
